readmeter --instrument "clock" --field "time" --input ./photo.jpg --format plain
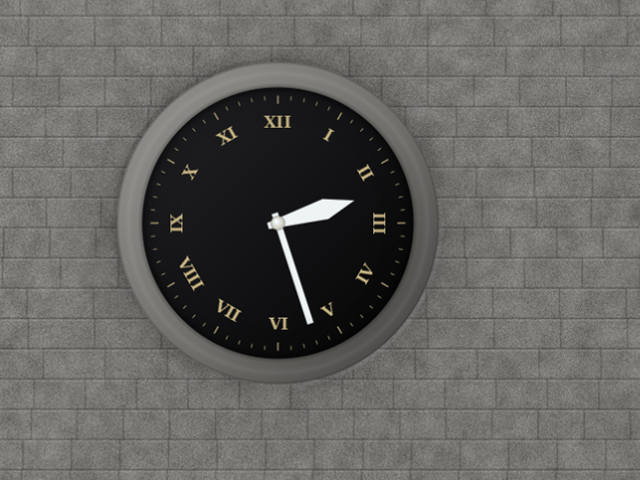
2:27
